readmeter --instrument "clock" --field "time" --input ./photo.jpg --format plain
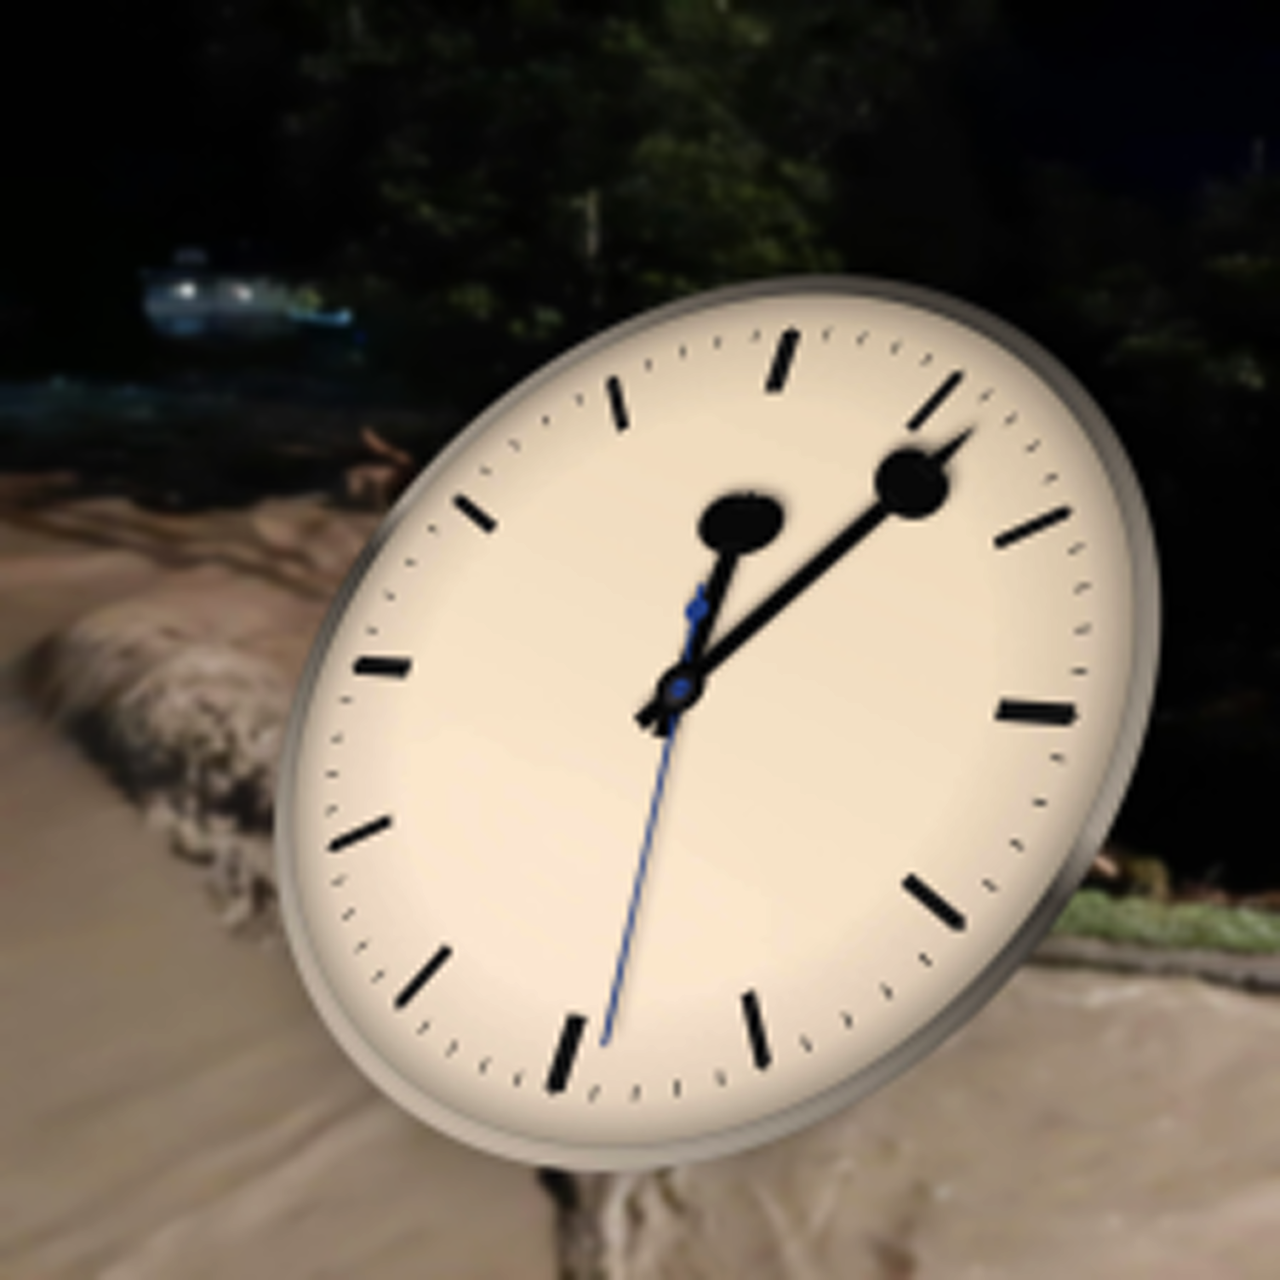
12:06:29
